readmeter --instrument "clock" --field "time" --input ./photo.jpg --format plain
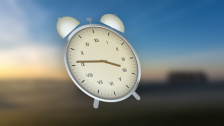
3:46
